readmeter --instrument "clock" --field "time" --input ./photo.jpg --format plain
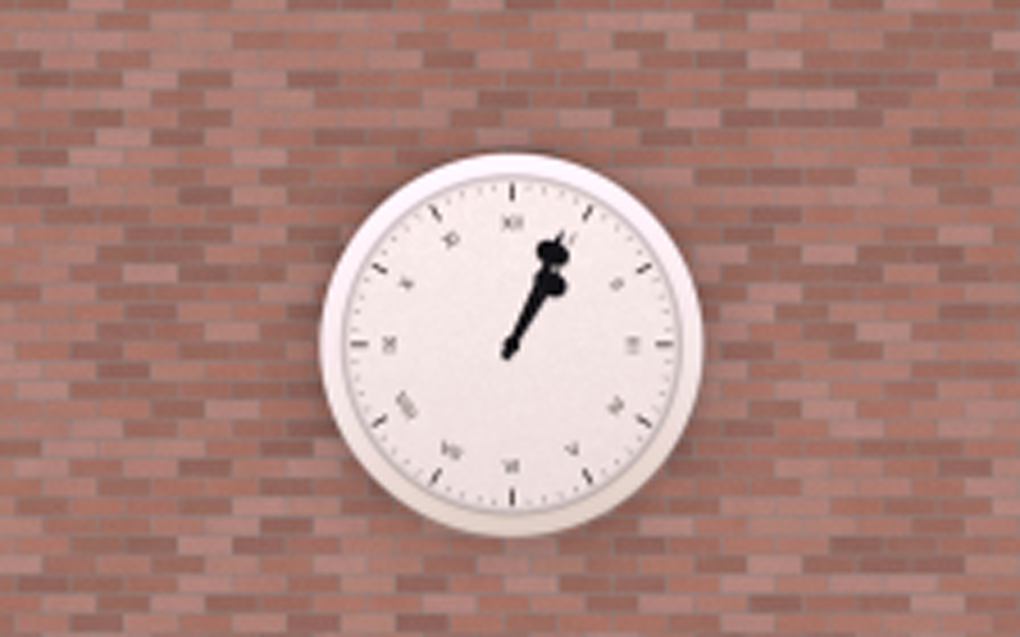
1:04
